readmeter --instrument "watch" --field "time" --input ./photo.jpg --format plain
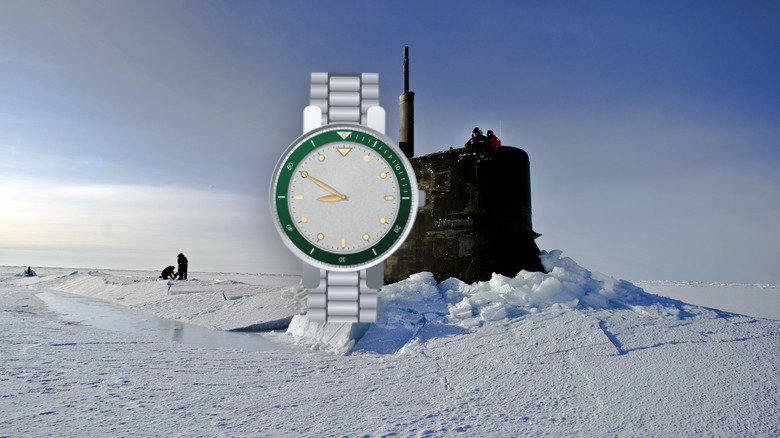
8:50
